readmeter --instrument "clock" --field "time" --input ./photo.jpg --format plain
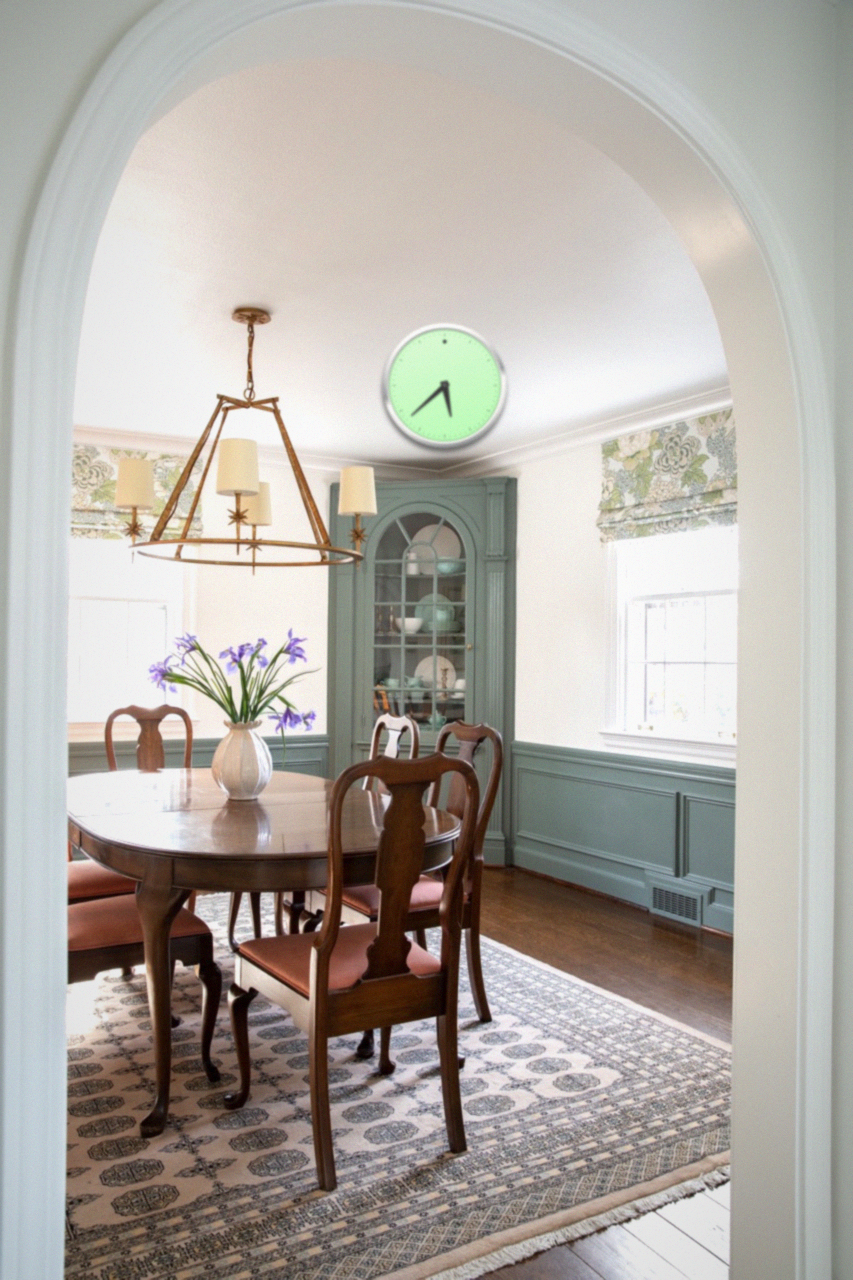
5:38
